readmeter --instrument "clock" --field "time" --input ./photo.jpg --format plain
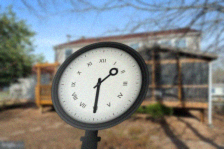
1:30
